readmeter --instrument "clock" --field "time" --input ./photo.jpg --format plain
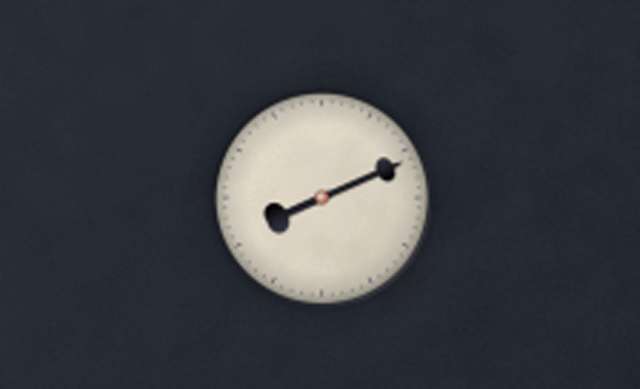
8:11
